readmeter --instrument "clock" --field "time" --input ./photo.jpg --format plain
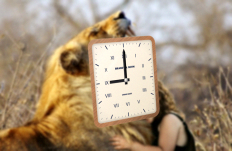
9:00
